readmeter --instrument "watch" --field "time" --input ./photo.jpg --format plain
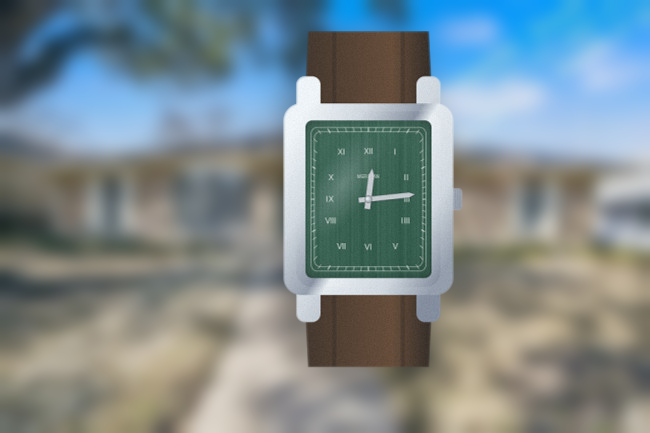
12:14
